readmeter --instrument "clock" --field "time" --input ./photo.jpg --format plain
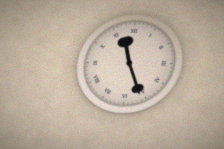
11:26
